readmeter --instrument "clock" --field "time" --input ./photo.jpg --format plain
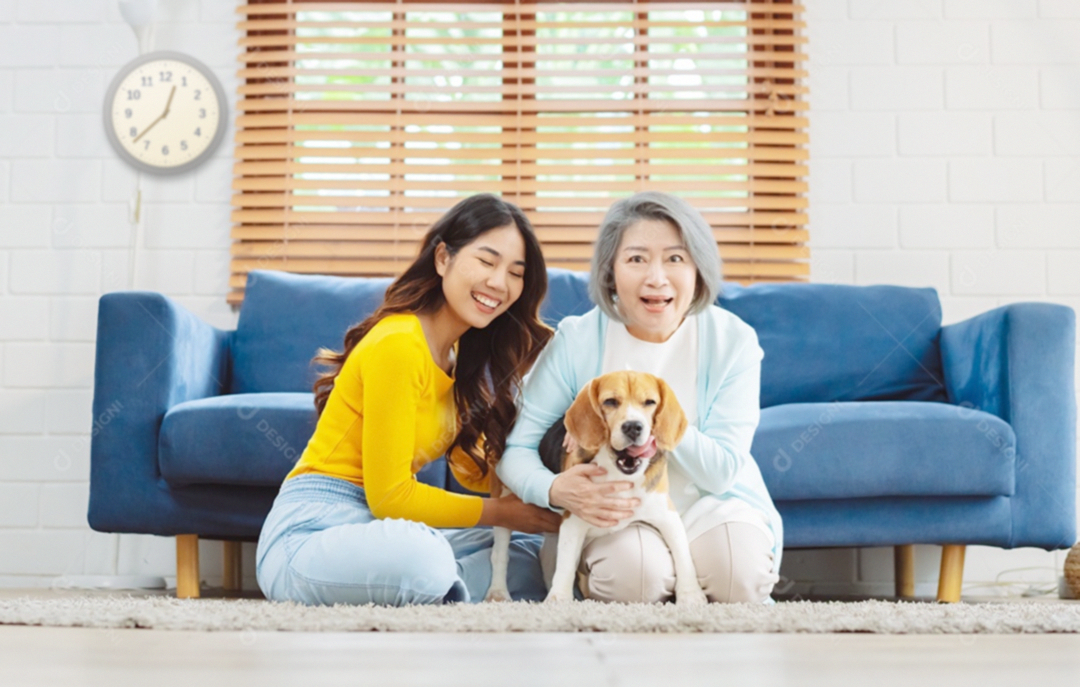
12:38
